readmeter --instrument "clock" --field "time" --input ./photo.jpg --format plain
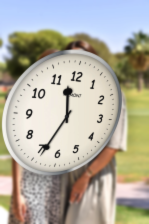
11:34
